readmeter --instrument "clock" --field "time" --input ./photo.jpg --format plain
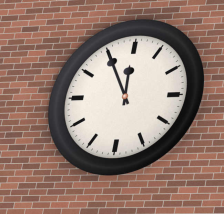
11:55
